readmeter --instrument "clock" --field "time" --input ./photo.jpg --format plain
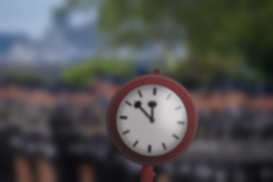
11:52
